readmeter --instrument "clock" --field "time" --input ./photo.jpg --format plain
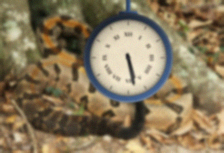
5:28
